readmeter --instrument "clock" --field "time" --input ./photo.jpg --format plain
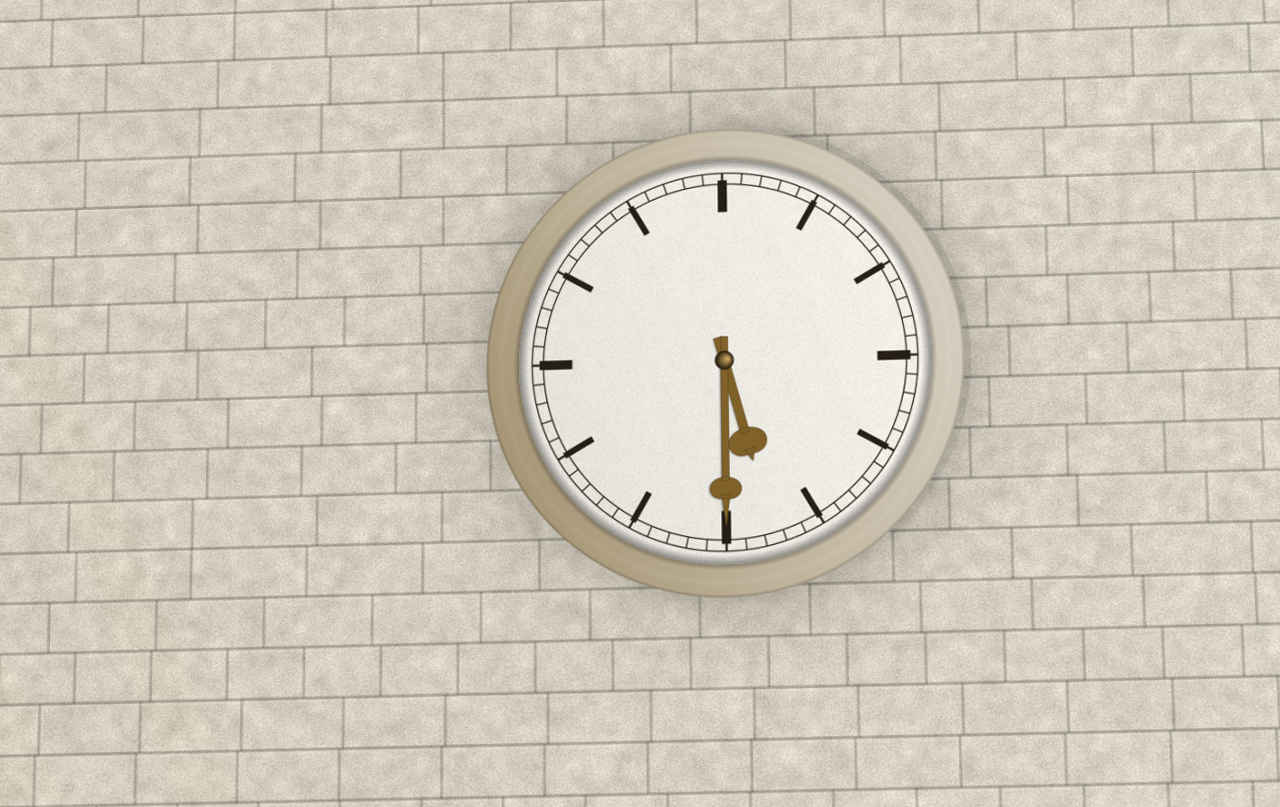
5:30
